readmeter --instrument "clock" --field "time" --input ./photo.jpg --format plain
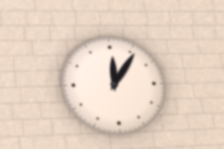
12:06
